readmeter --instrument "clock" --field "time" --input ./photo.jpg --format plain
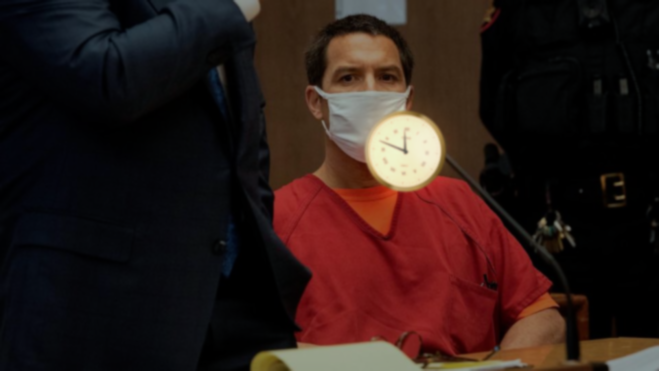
11:48
